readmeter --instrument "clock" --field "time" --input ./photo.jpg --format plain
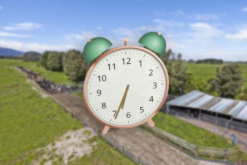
6:34
